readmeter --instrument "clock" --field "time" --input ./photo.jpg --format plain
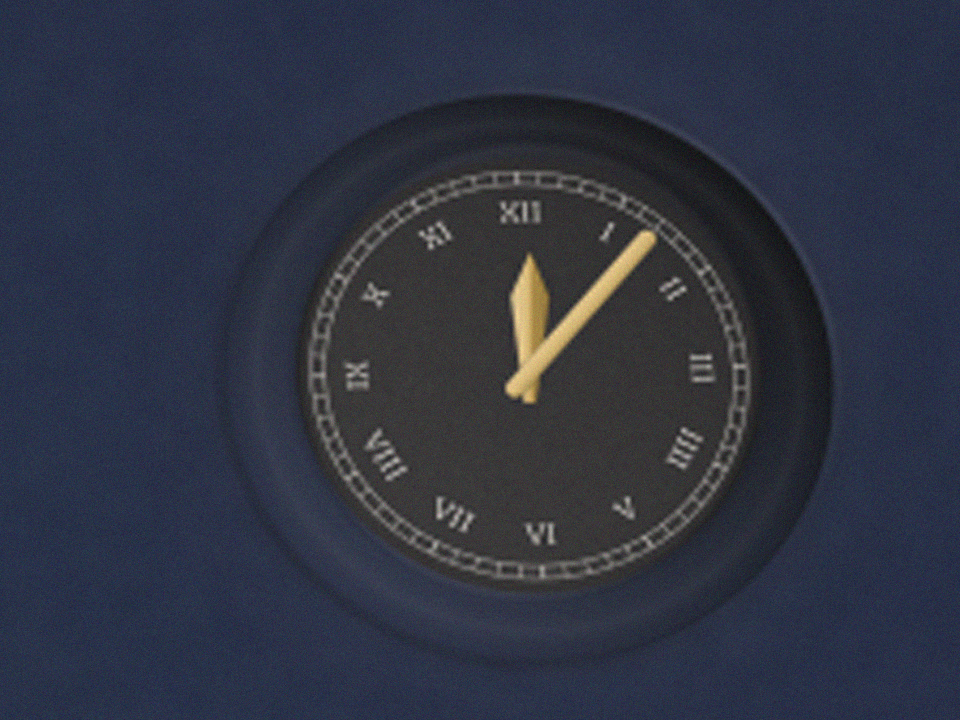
12:07
